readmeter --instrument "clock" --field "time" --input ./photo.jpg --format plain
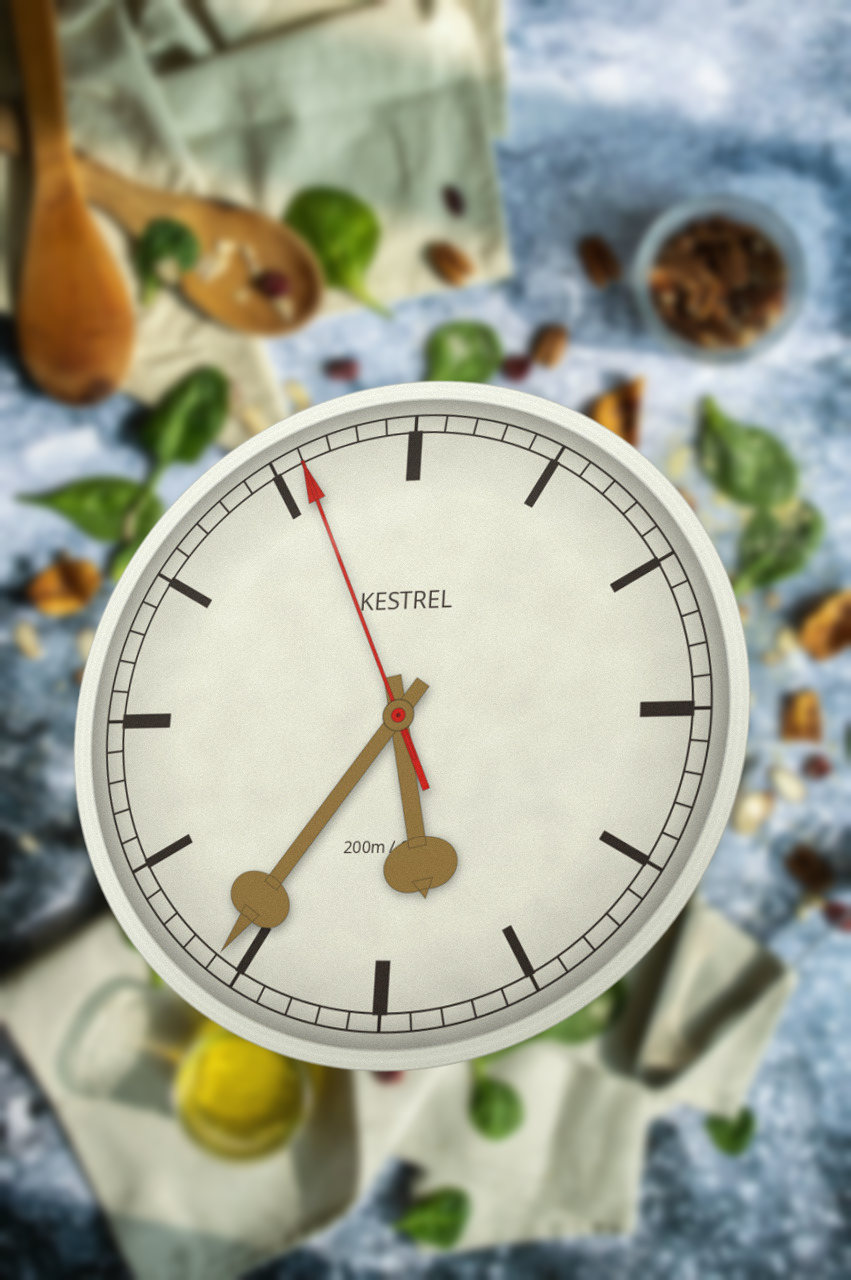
5:35:56
